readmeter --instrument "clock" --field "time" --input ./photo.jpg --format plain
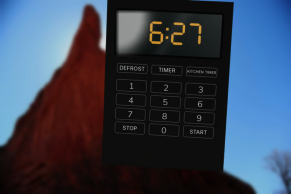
6:27
